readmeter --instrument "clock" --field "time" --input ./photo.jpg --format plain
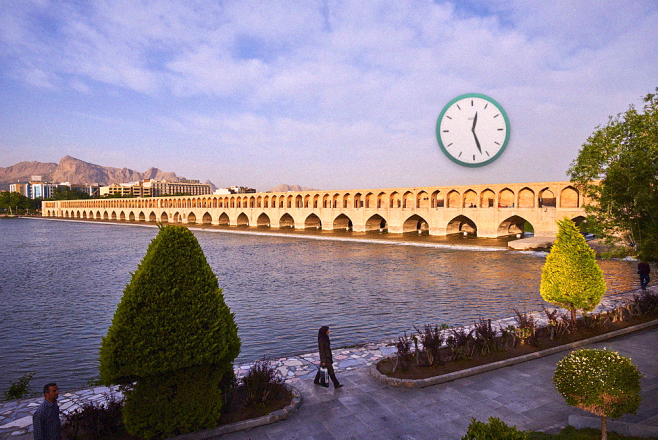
12:27
